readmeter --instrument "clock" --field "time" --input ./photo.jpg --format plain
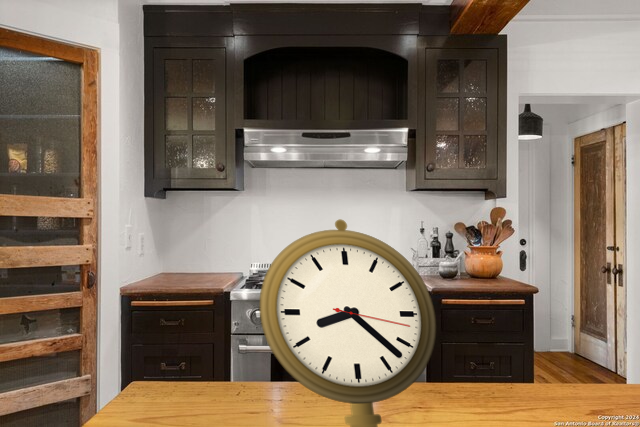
8:22:17
